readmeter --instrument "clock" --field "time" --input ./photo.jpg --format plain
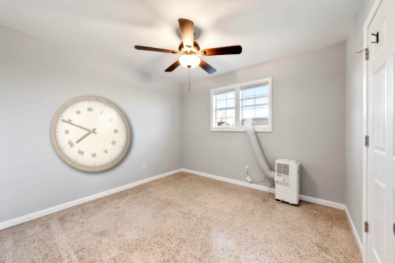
7:49
